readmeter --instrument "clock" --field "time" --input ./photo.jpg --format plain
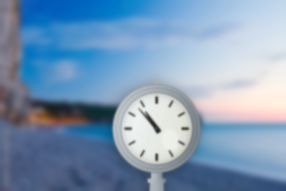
10:53
